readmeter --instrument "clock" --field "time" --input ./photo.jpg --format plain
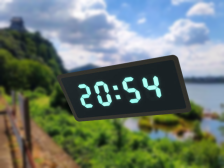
20:54
